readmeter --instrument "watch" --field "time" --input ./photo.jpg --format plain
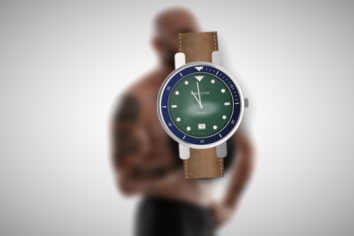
10:59
